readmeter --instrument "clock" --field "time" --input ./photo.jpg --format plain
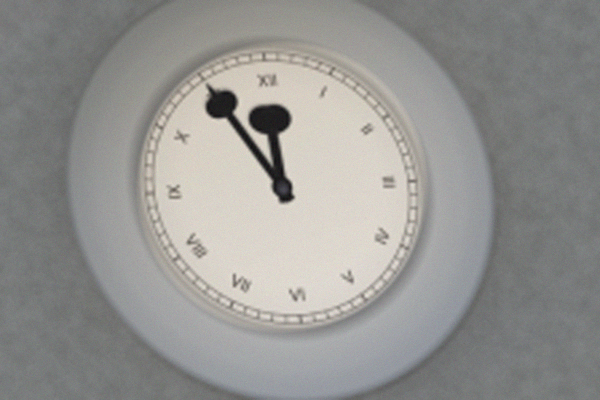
11:55
